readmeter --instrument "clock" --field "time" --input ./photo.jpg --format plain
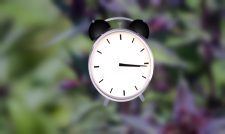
3:16
